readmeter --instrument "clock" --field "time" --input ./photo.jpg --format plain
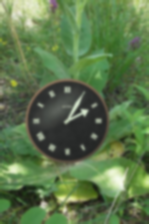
2:05
